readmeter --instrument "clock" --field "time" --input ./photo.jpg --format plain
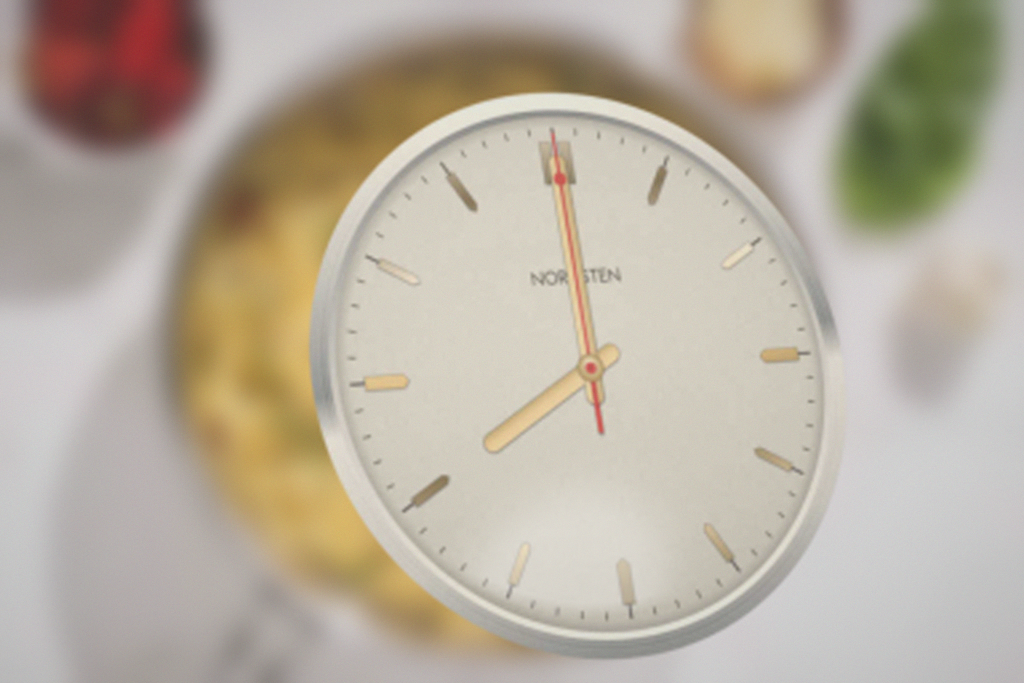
8:00:00
